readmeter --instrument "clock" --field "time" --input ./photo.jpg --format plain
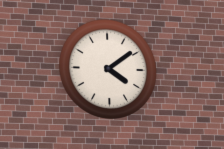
4:09
